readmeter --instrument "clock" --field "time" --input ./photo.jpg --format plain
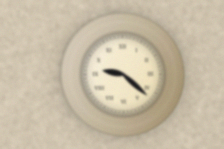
9:22
